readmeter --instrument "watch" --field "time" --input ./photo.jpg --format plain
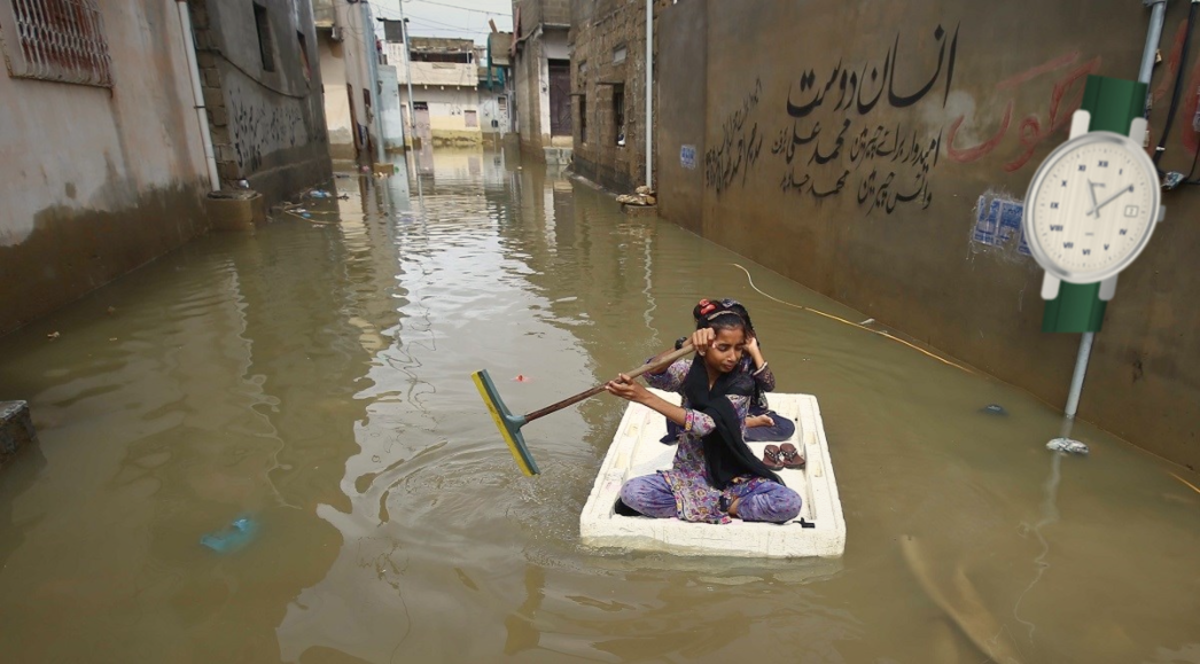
11:09
